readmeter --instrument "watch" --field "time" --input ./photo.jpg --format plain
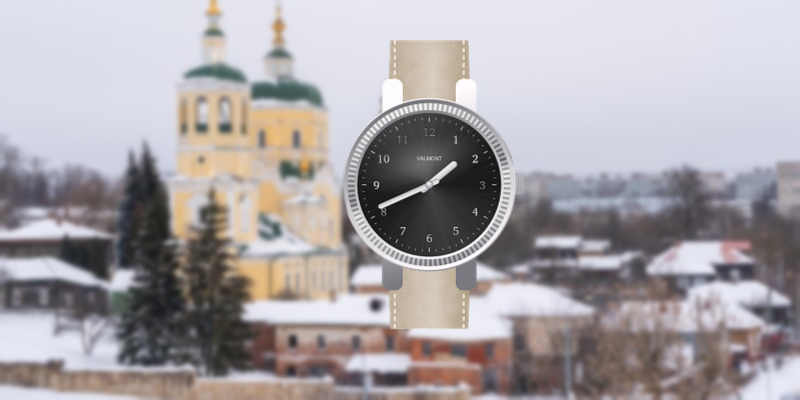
1:41
